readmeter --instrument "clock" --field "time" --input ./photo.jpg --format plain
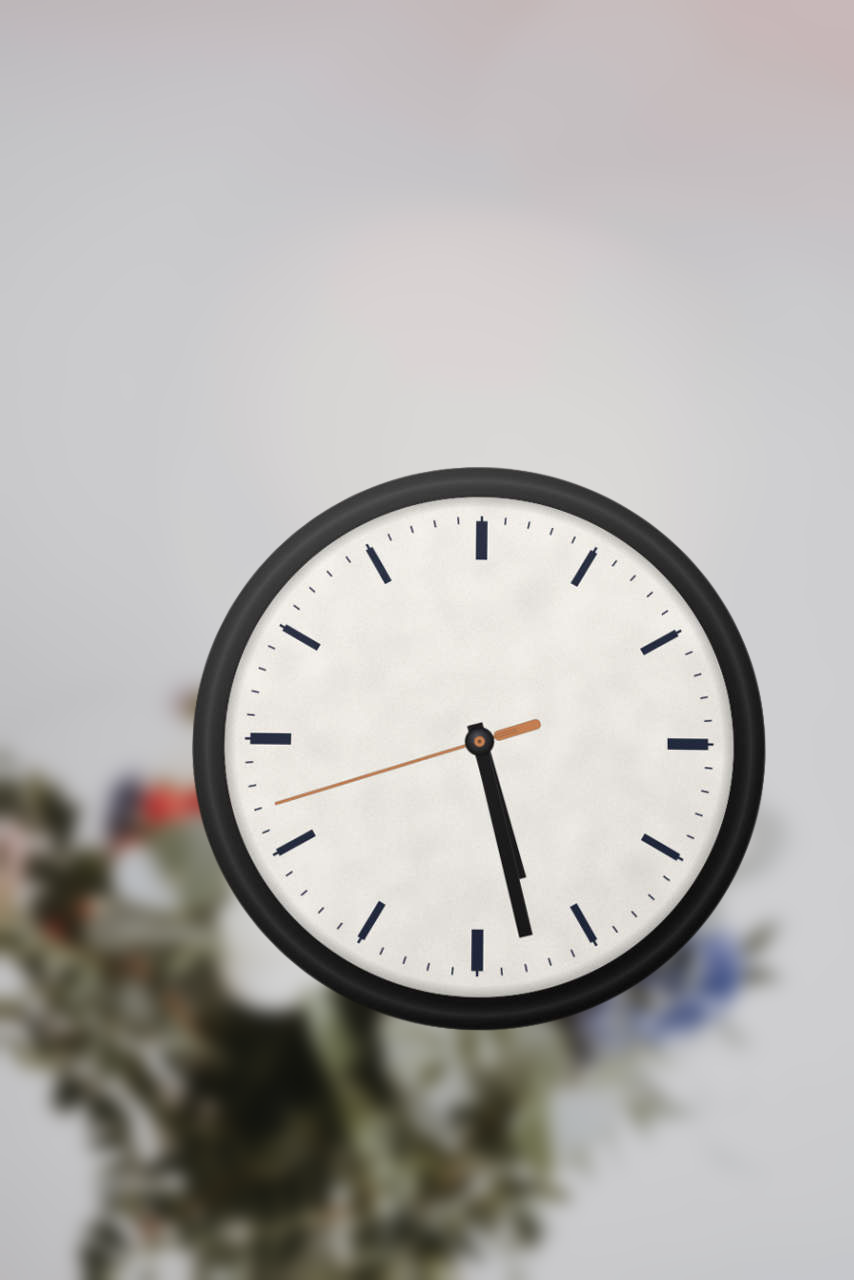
5:27:42
